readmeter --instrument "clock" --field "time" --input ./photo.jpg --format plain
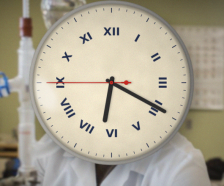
6:19:45
